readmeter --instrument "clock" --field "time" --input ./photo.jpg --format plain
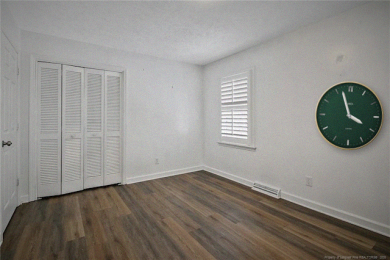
3:57
